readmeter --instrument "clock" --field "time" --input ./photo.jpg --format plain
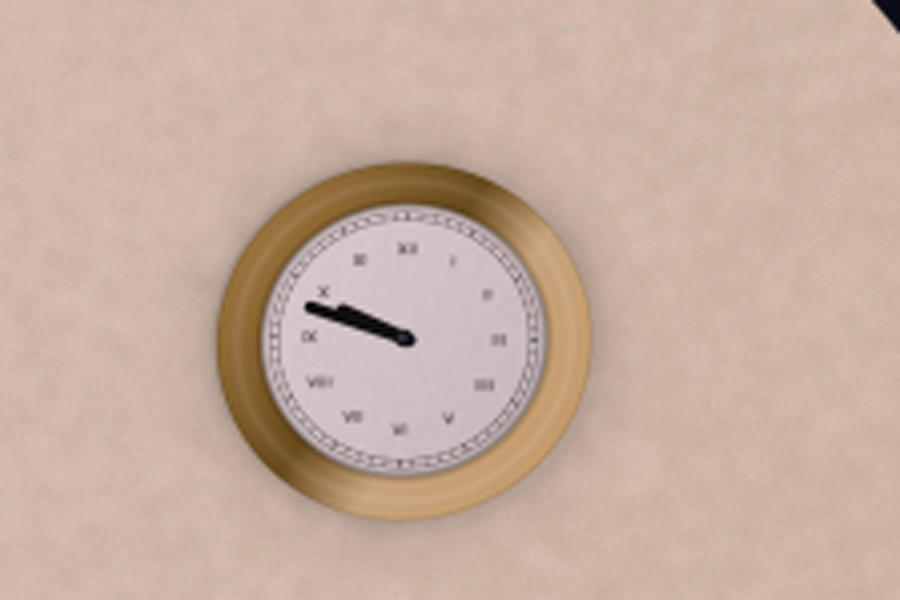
9:48
